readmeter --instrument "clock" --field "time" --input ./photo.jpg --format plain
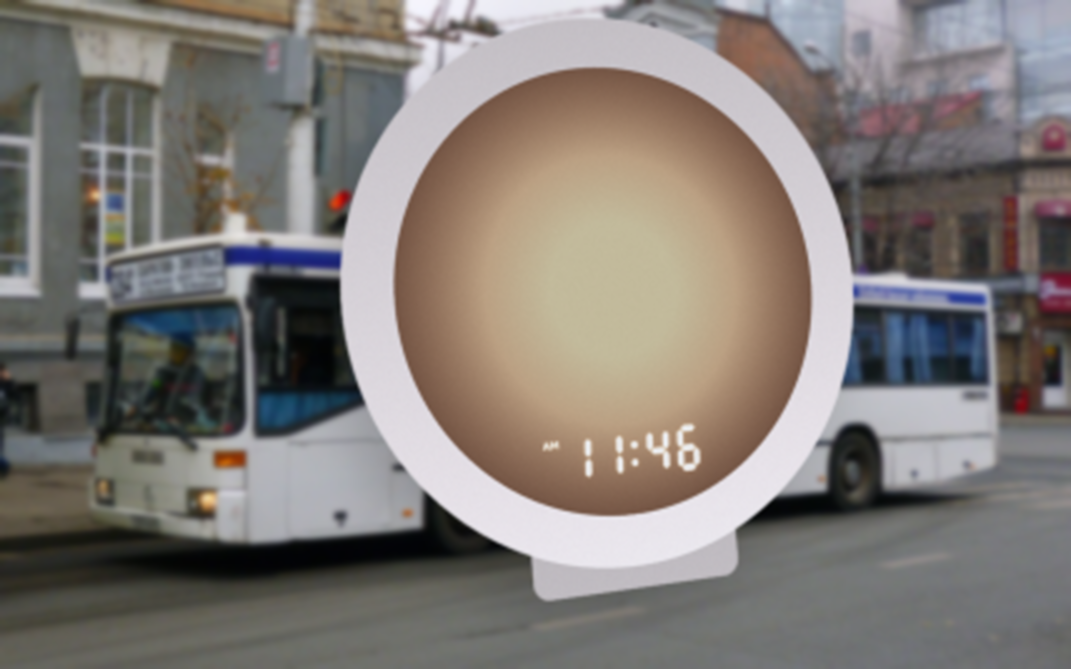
11:46
